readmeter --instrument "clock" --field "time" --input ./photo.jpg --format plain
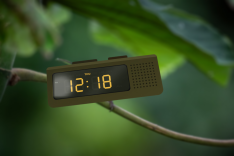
12:18
